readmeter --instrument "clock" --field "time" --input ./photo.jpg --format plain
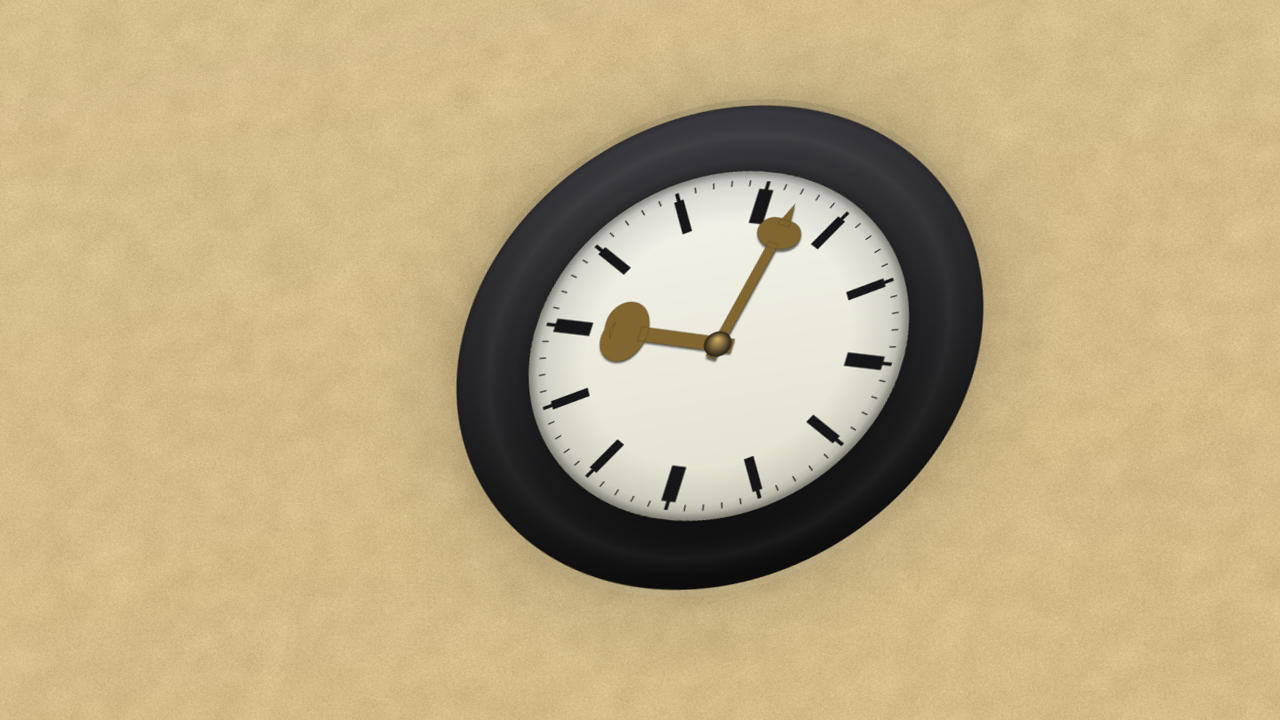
9:02
